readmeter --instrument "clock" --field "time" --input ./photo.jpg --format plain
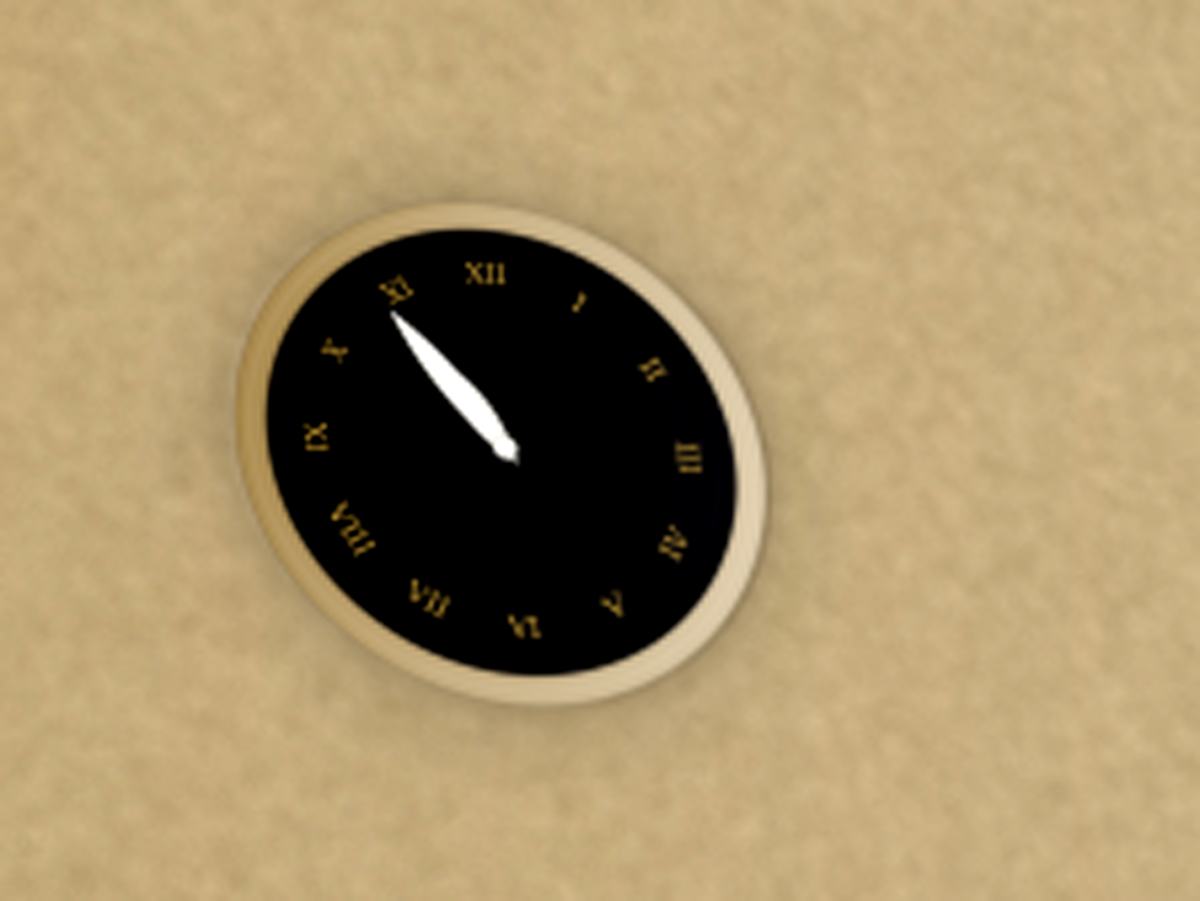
10:54
